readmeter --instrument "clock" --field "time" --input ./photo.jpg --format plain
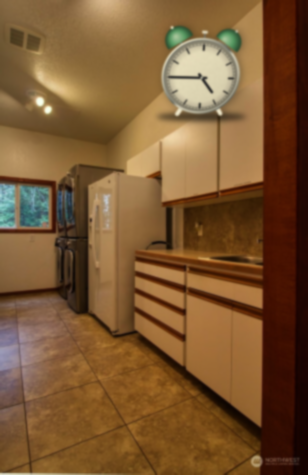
4:45
